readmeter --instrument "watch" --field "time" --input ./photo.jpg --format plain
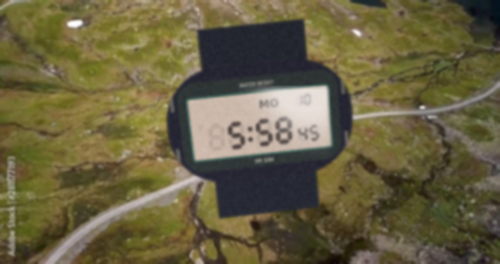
5:58:45
